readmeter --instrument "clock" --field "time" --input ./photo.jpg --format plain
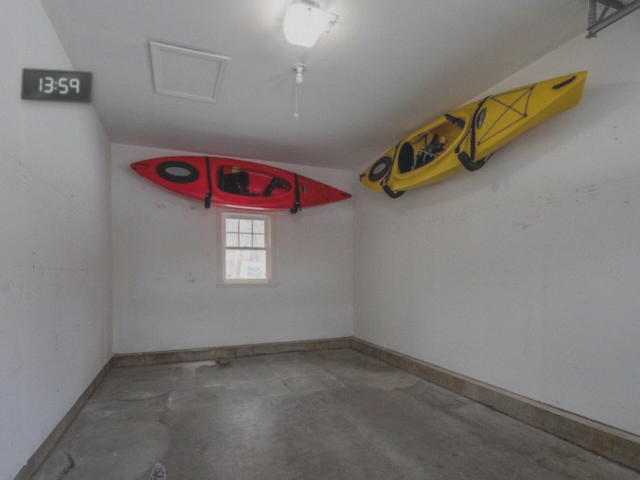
13:59
